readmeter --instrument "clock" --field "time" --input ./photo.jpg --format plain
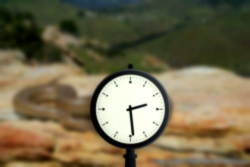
2:29
